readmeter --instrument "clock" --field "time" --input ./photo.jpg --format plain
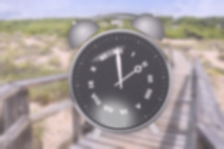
2:00
